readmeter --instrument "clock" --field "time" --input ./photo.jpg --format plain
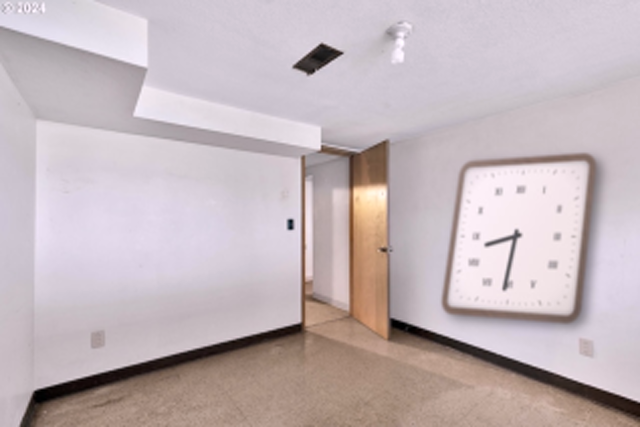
8:31
